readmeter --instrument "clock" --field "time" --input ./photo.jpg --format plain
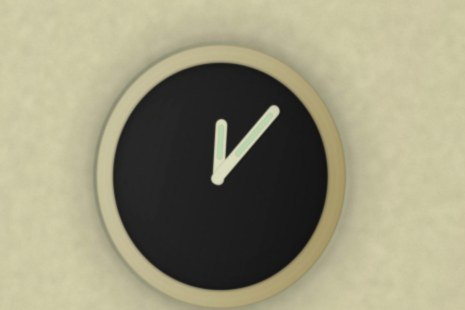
12:07
